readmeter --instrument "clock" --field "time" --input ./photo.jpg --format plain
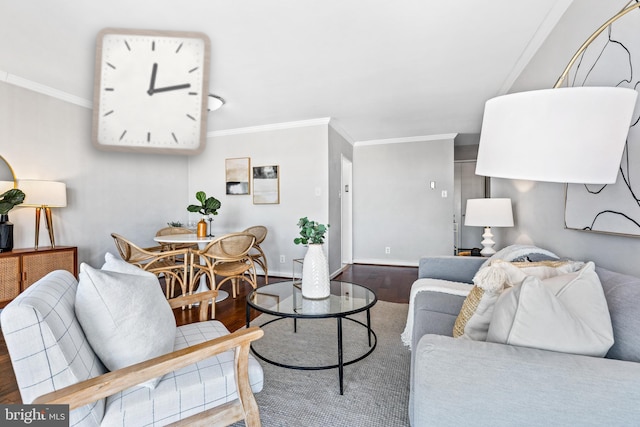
12:13
